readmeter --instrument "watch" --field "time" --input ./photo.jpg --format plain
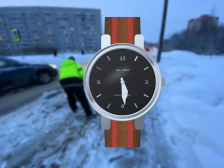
5:29
